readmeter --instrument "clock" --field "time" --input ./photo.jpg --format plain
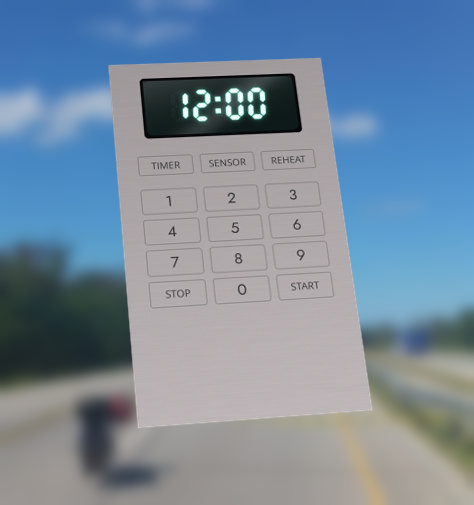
12:00
